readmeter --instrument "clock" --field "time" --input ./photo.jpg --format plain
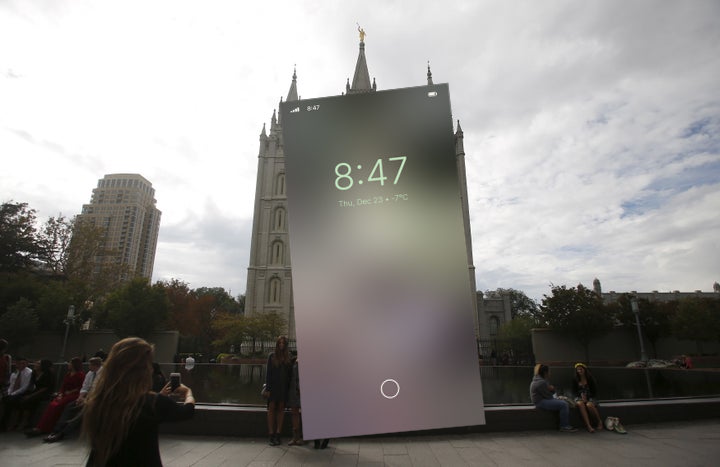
8:47
